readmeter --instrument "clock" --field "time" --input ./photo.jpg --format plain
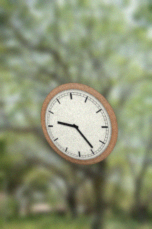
9:24
